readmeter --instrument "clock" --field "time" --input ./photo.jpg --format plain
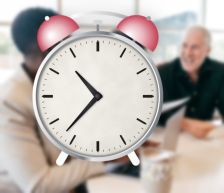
10:37
